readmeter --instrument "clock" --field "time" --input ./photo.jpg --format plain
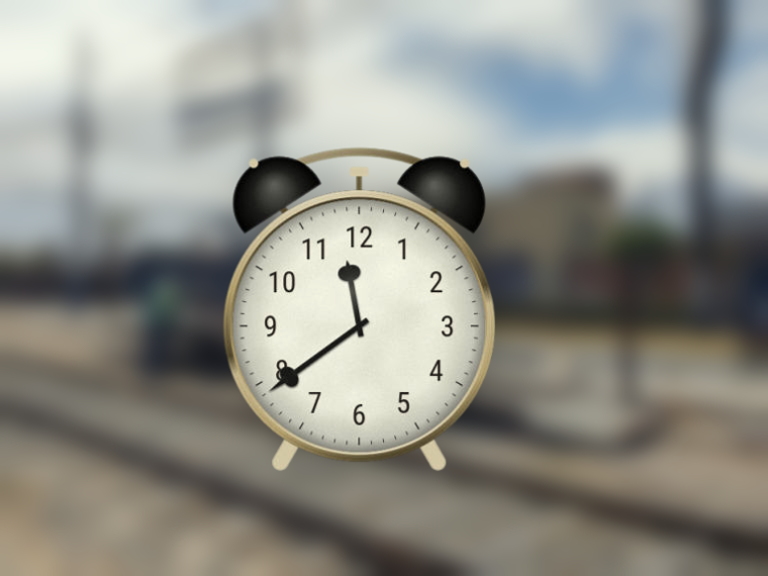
11:39
